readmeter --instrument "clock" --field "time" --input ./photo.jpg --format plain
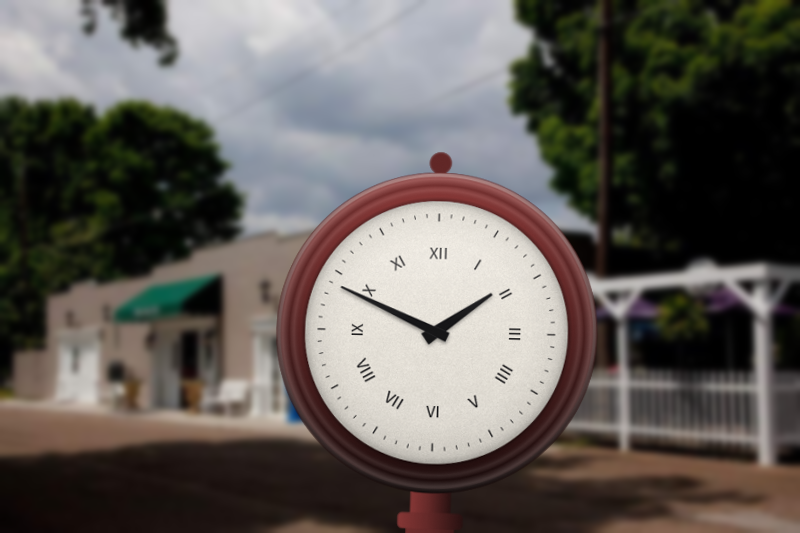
1:49
